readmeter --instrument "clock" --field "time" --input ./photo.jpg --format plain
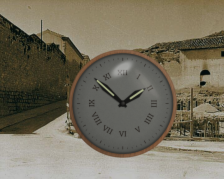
1:52
